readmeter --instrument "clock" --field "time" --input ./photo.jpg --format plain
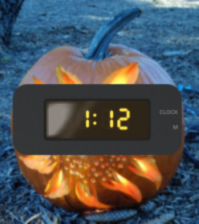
1:12
